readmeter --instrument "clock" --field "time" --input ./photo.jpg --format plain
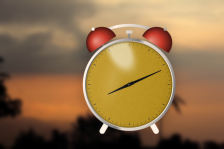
8:11
